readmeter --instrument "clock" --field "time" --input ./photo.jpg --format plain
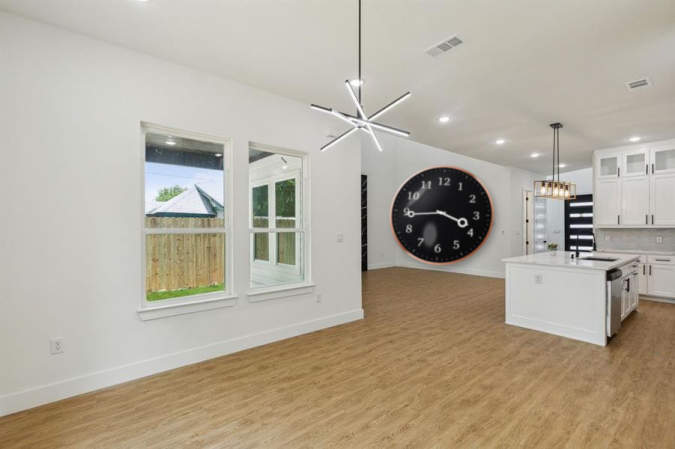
3:44
